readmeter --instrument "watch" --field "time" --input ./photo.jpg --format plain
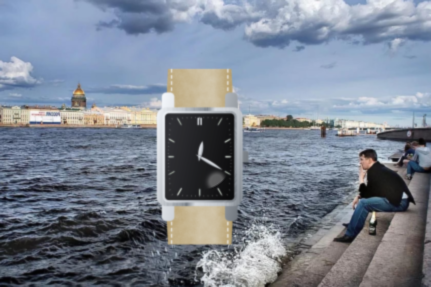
12:20
